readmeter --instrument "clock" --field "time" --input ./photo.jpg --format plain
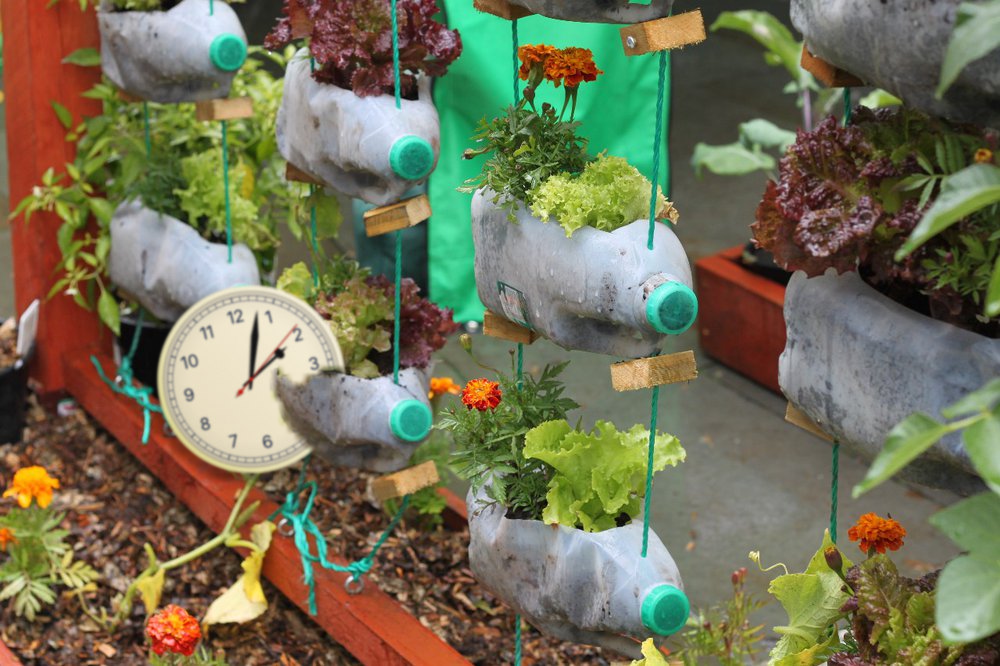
2:03:09
